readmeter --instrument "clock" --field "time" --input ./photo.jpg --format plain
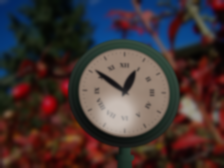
12:51
